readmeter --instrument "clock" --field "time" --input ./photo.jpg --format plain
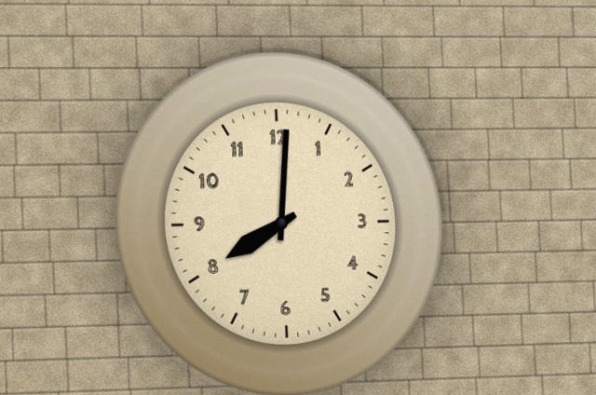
8:01
